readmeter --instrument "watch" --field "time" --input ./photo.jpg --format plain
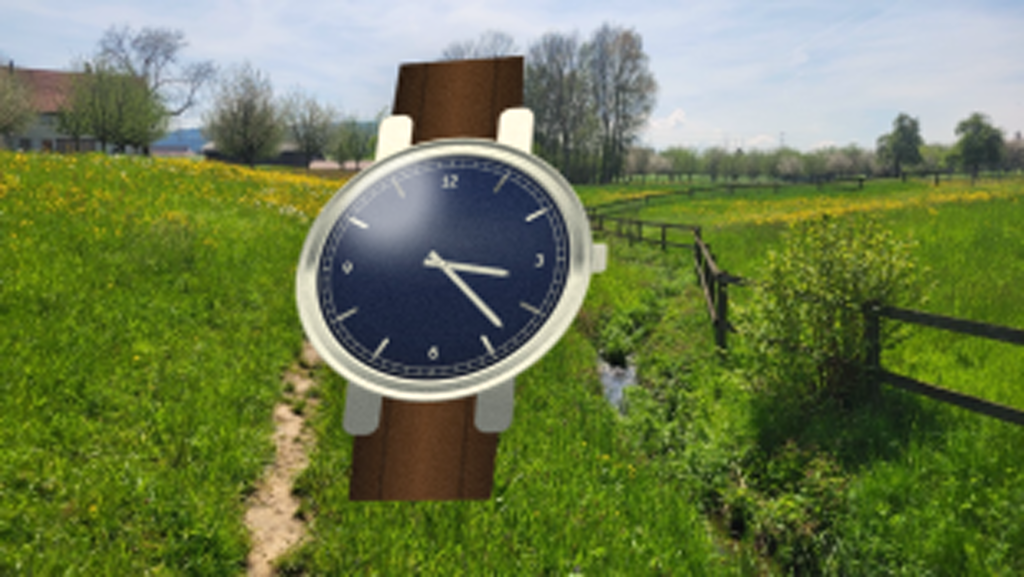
3:23
